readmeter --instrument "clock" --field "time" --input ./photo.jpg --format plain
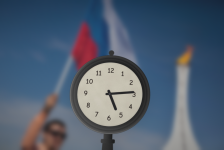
5:14
